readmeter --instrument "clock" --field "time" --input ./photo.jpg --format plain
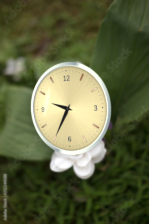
9:35
